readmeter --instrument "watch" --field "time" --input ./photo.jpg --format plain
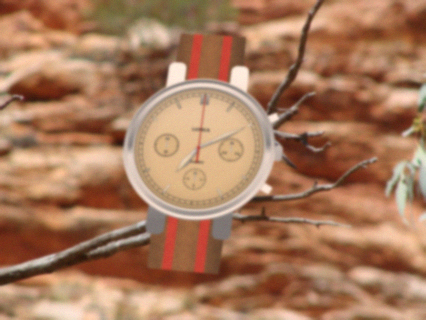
7:10
